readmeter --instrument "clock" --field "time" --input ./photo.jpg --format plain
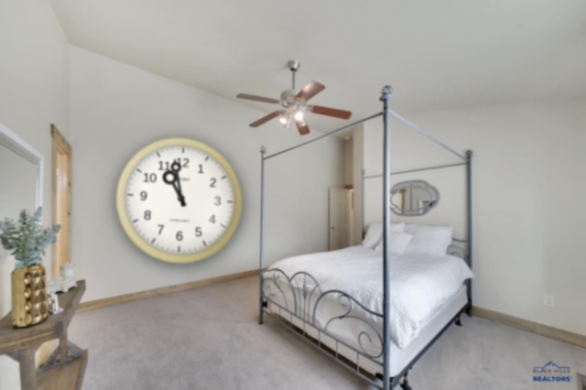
10:58
